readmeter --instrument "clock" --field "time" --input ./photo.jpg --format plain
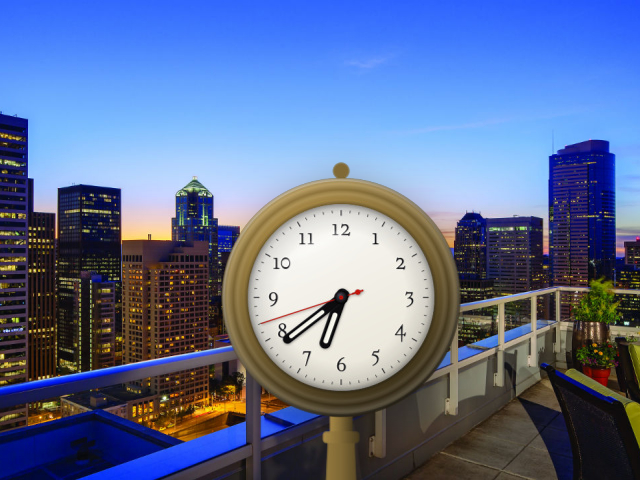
6:38:42
